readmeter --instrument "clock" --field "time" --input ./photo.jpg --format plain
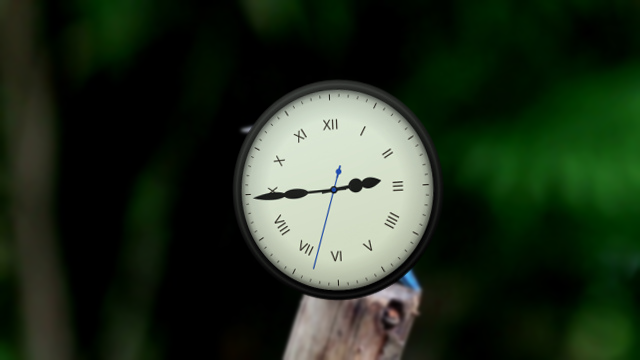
2:44:33
